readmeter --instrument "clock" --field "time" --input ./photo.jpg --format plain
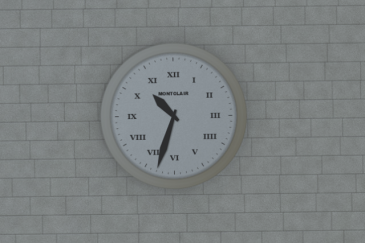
10:33
